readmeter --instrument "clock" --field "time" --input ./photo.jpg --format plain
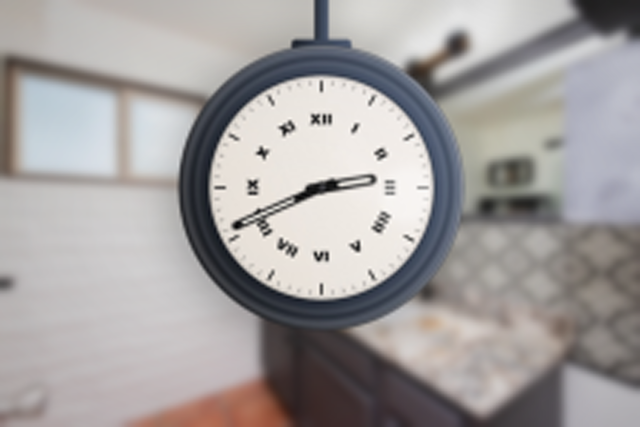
2:41
